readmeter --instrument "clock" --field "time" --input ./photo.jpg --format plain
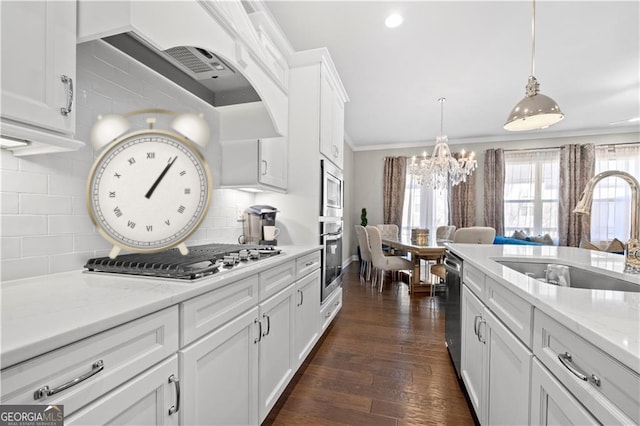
1:06
